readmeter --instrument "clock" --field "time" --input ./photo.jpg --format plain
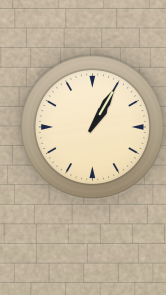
1:05
